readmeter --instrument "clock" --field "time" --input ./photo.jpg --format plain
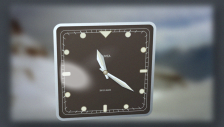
11:21
